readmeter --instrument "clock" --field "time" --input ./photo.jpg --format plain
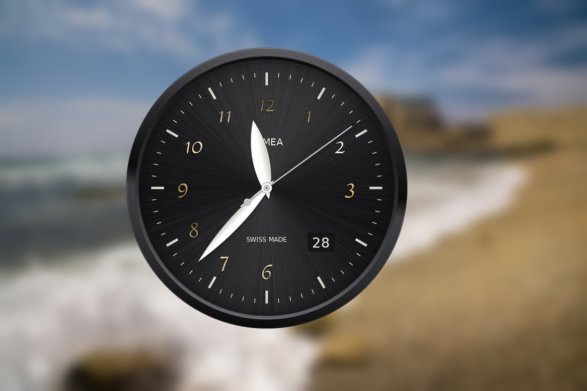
11:37:09
